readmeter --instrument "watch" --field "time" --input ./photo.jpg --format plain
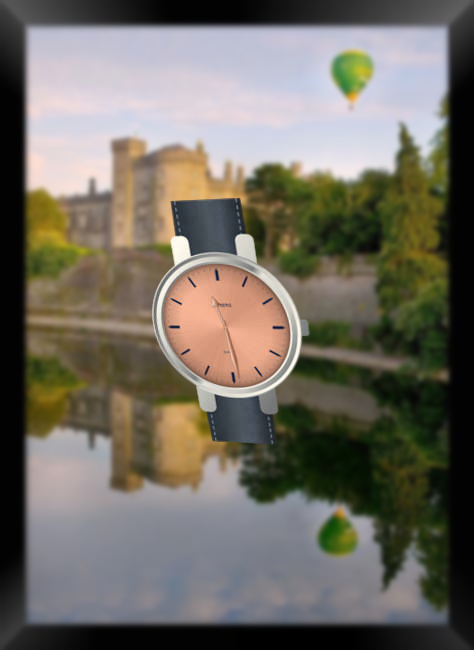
11:29
